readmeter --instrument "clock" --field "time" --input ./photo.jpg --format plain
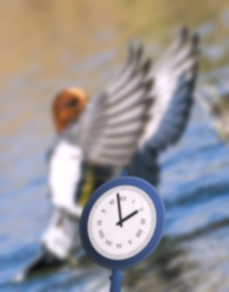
1:58
